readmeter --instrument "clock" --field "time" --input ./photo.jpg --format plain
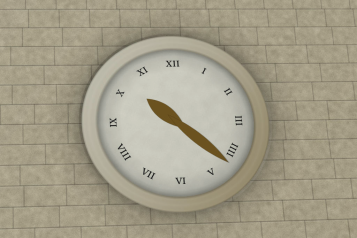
10:22
